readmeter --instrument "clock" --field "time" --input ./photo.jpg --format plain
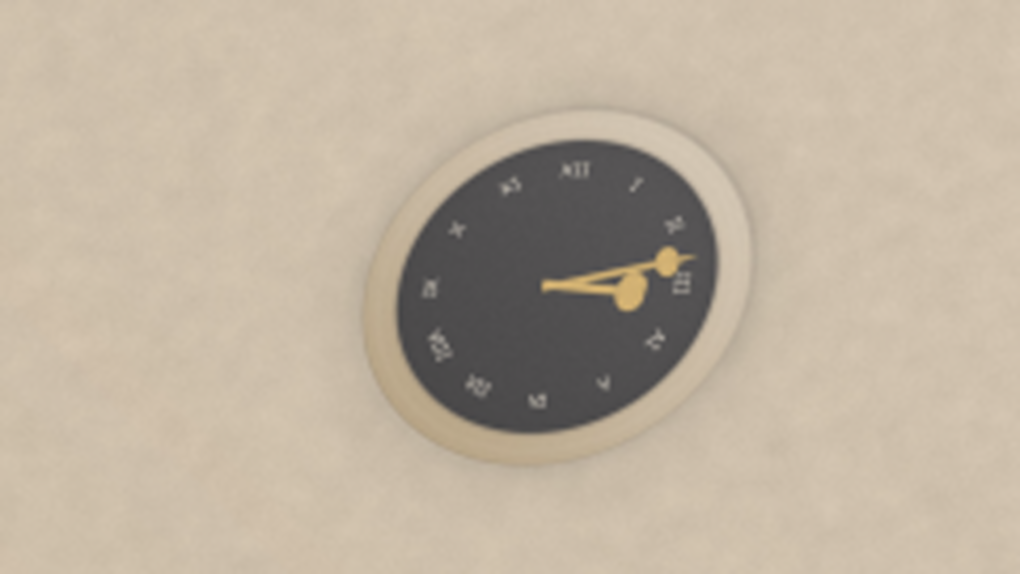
3:13
